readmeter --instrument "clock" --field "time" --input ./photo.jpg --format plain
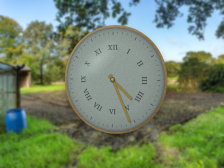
4:26
